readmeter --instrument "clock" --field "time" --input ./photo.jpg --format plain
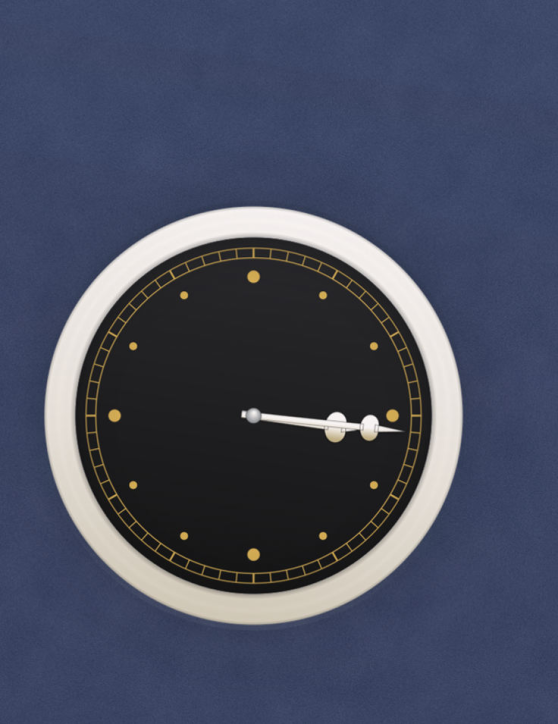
3:16
